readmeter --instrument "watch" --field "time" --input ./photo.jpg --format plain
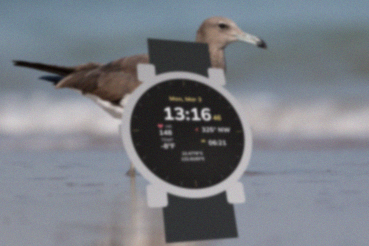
13:16
